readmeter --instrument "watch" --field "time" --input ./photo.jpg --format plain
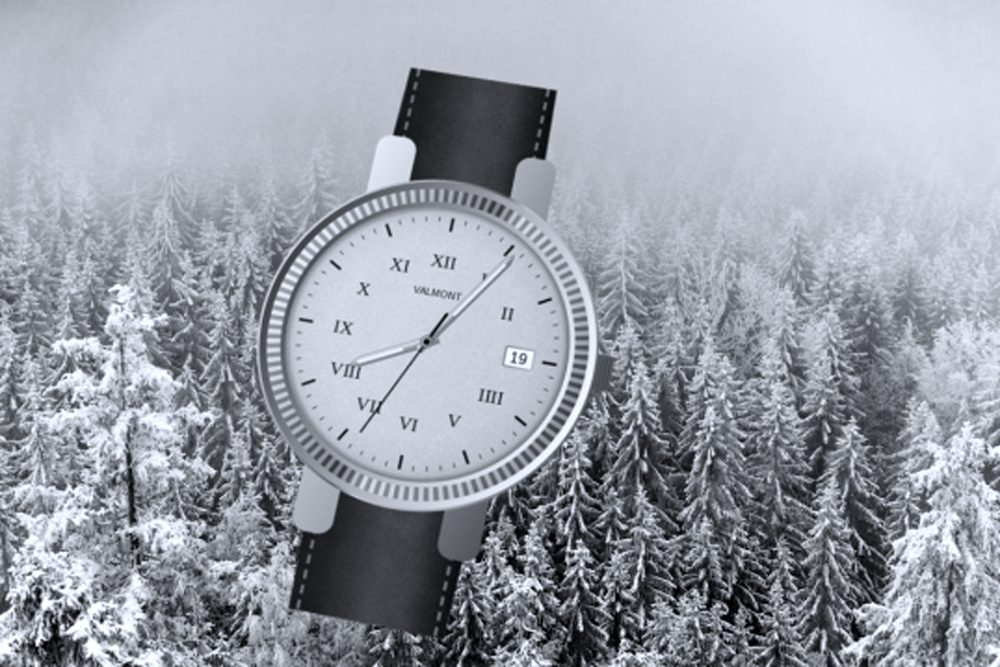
8:05:34
